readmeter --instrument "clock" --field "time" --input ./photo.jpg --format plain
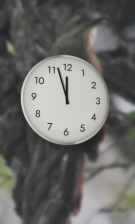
11:57
